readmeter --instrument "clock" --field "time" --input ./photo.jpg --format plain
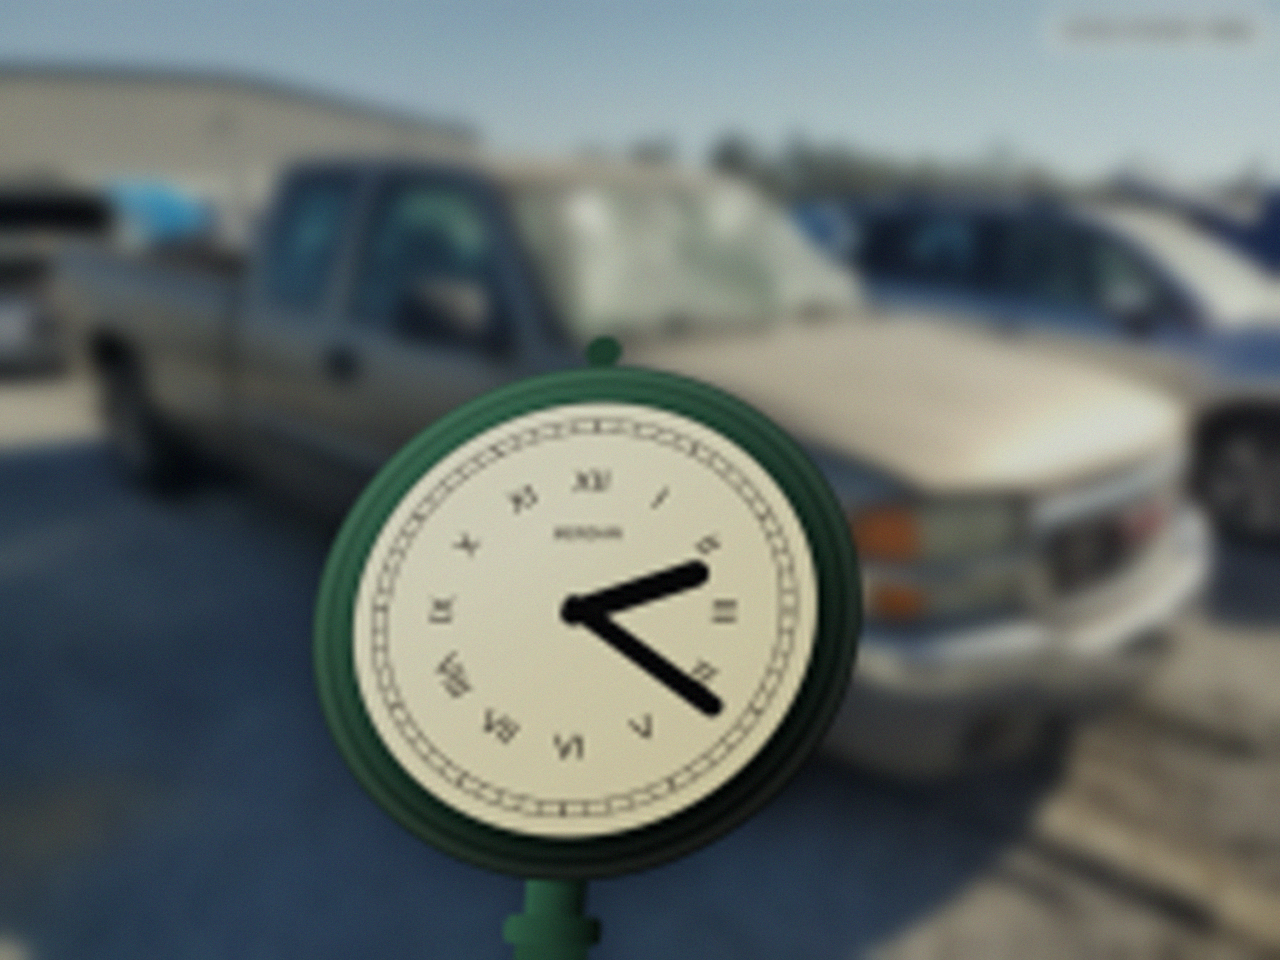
2:21
